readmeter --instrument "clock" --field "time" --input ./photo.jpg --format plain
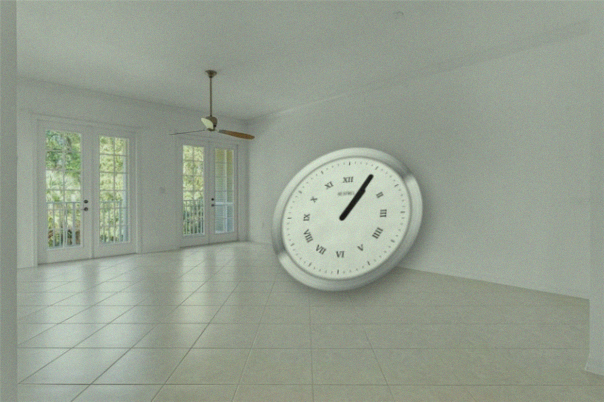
1:05
